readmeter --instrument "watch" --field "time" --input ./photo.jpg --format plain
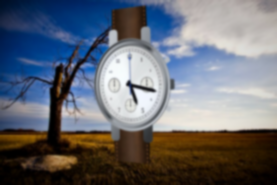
5:17
